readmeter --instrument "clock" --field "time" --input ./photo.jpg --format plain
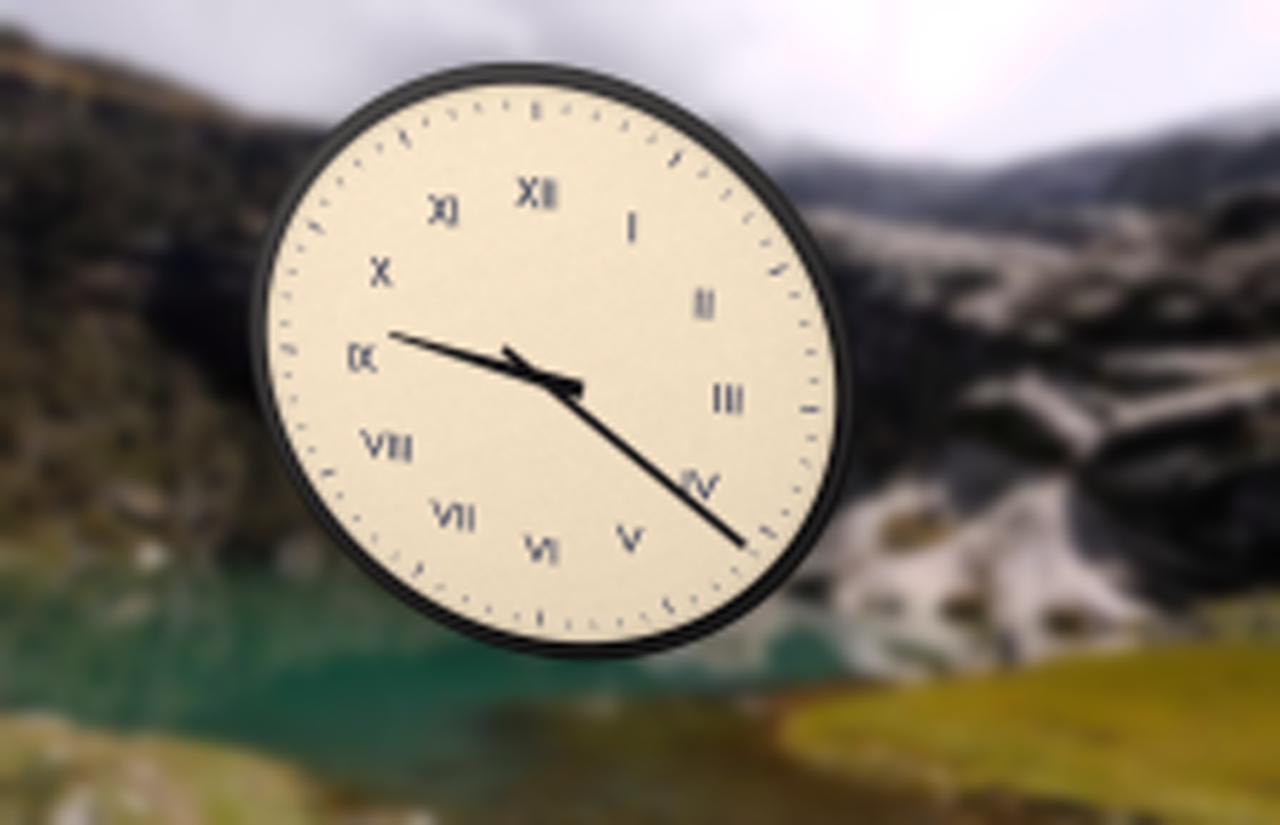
9:21
